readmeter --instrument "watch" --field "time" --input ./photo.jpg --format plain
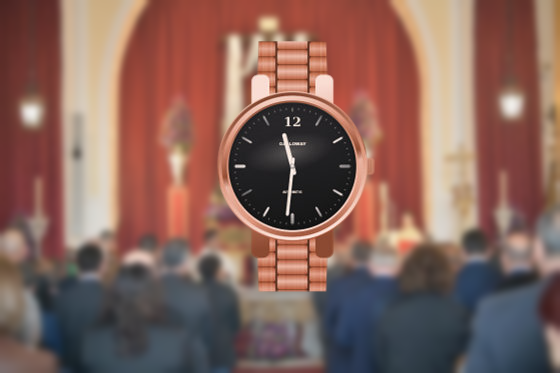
11:31
